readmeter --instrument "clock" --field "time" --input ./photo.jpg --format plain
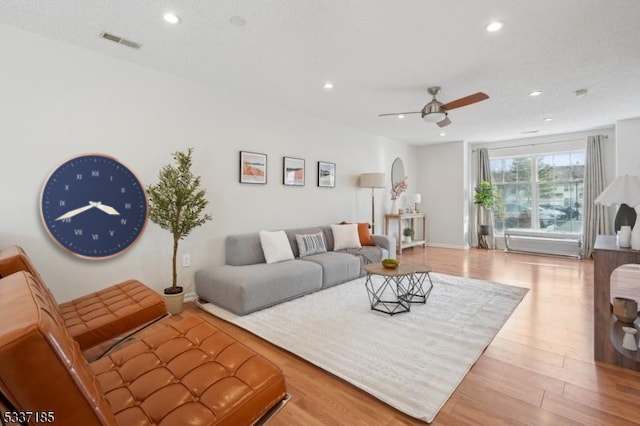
3:41
